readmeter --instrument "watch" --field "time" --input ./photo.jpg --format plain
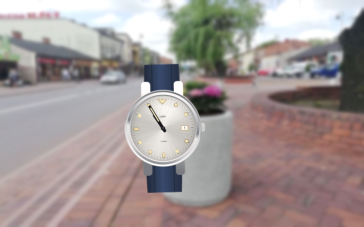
10:55
